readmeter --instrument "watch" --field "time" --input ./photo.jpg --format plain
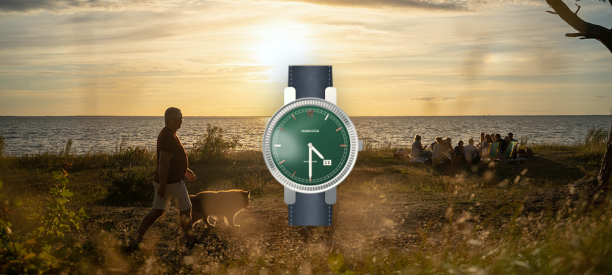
4:30
